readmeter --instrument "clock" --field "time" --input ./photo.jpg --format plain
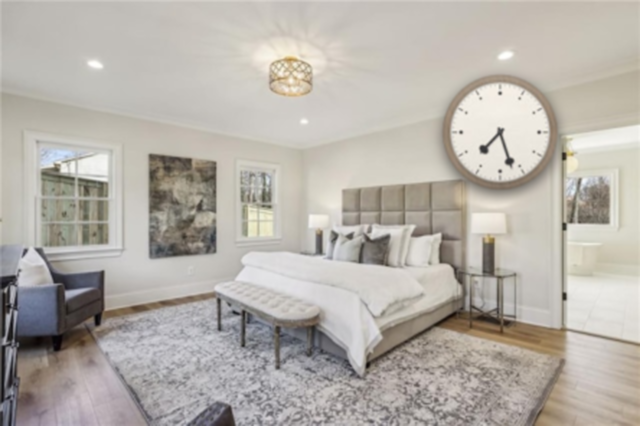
7:27
